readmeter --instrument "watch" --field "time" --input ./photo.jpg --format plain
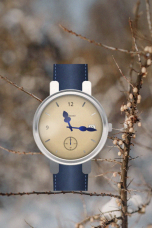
11:16
